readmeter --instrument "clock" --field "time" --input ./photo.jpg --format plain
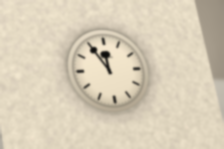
11:55
